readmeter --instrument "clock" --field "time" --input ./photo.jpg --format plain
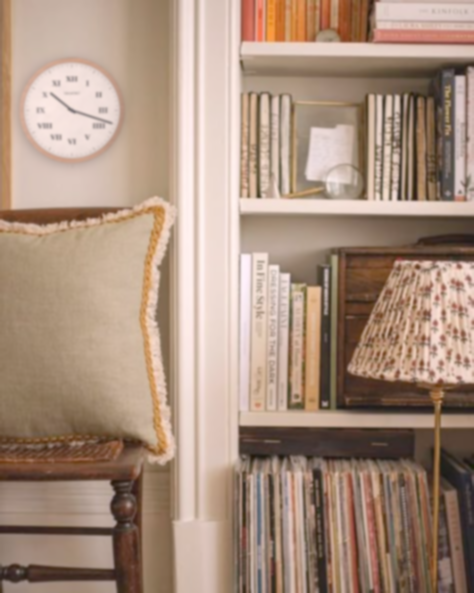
10:18
